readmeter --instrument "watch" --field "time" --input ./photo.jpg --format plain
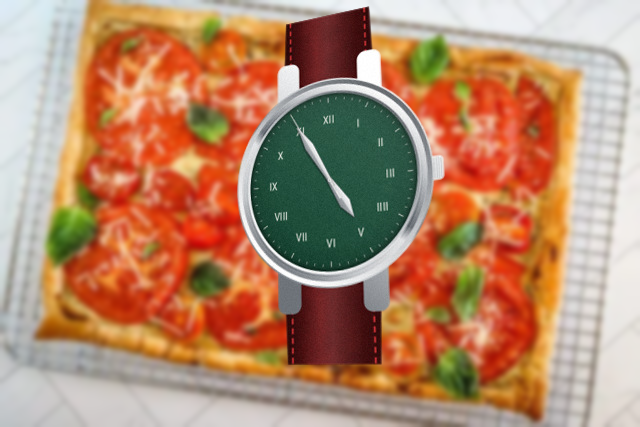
4:54:55
